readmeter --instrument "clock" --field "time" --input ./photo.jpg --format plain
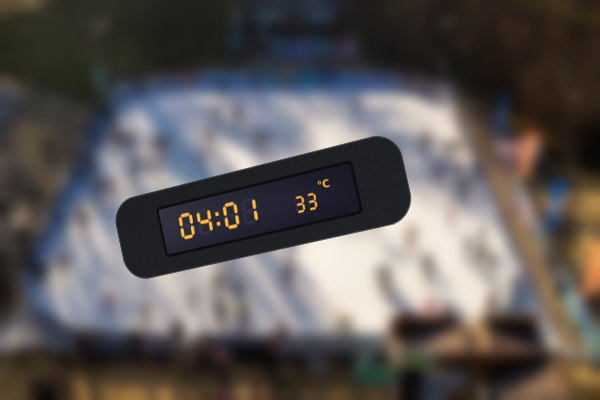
4:01
